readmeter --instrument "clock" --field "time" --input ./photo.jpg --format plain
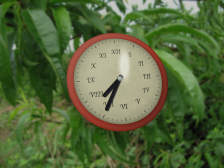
7:35
